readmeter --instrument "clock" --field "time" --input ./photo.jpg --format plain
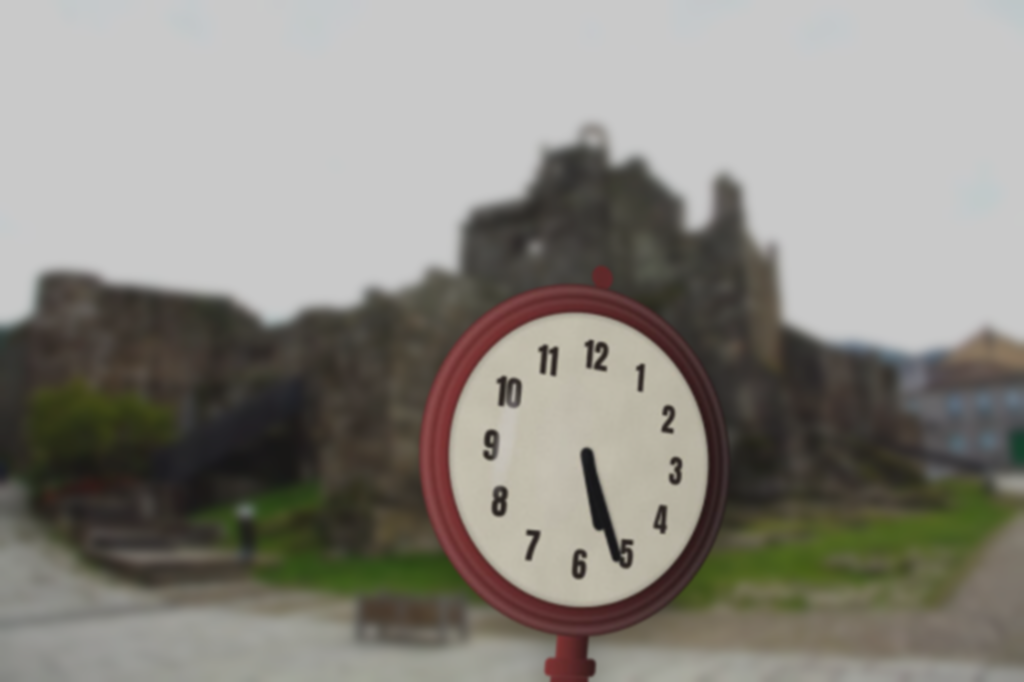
5:26
